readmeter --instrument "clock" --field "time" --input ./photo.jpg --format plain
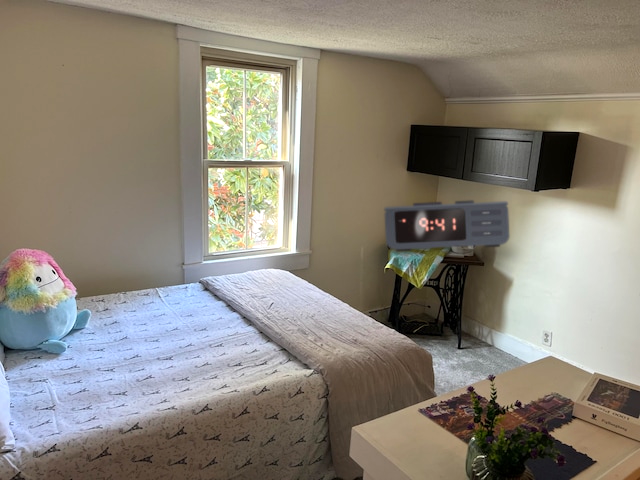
9:41
